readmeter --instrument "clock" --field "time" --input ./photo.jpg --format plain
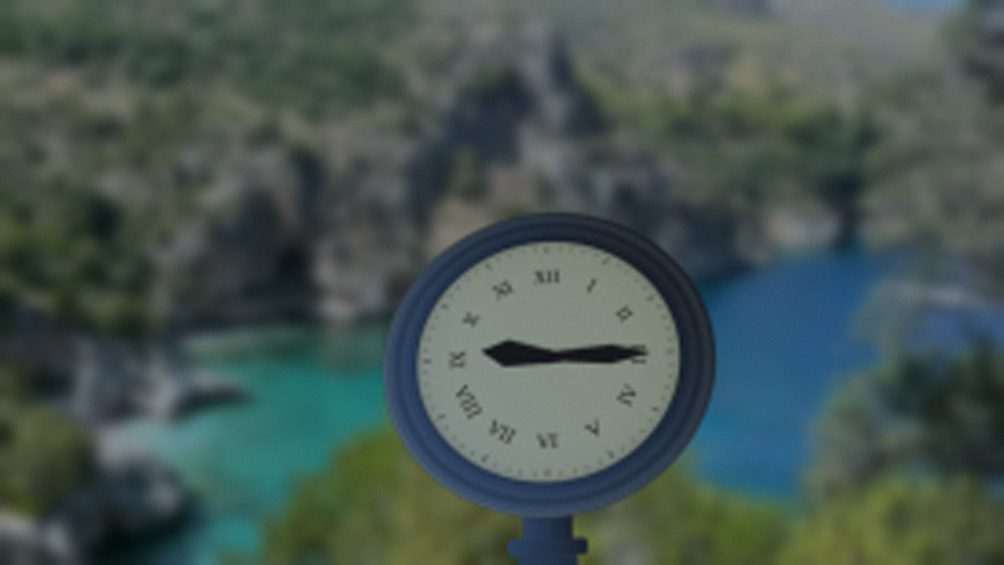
9:15
